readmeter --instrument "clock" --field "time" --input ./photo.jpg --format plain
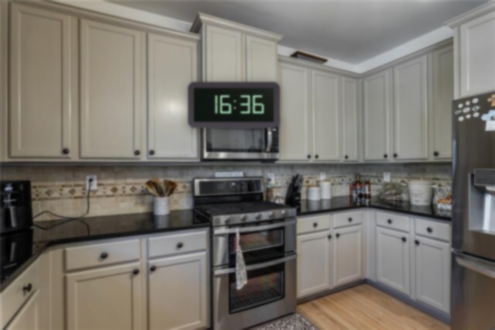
16:36
